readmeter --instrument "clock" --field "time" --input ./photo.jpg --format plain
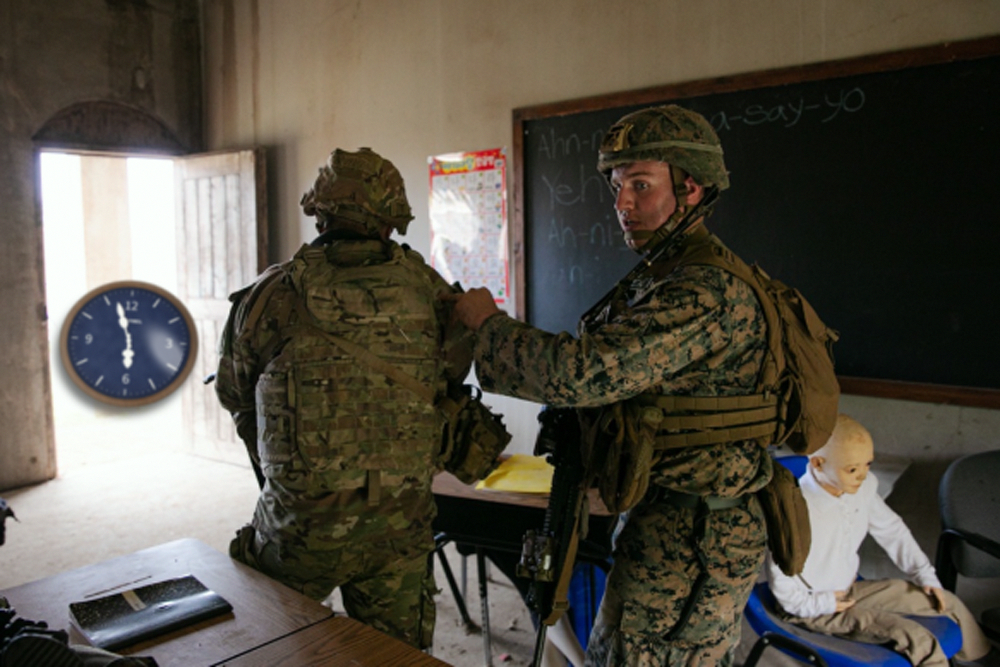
5:57
